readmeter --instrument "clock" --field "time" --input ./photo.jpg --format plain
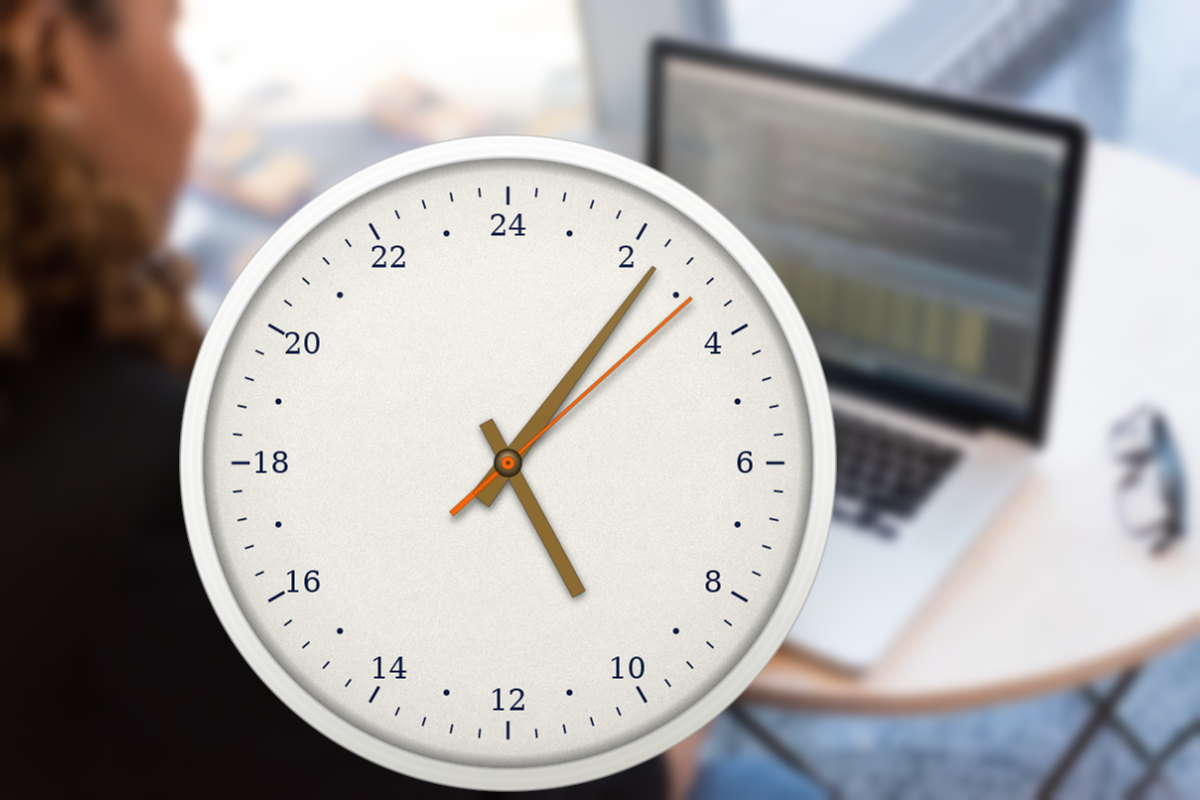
10:06:08
